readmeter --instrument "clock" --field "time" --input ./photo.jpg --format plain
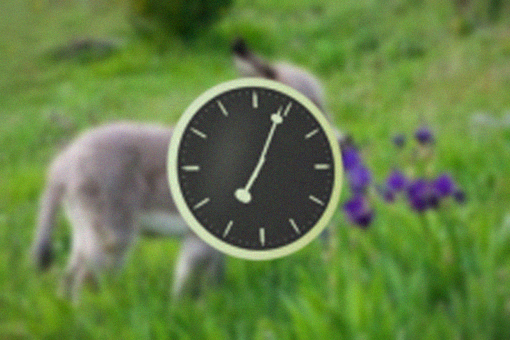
7:04
